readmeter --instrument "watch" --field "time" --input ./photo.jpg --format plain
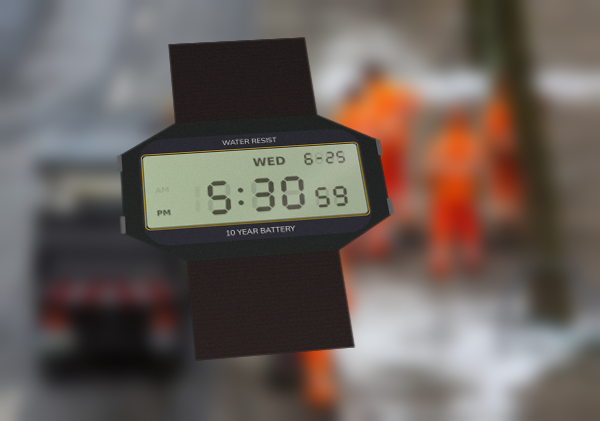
5:30:59
